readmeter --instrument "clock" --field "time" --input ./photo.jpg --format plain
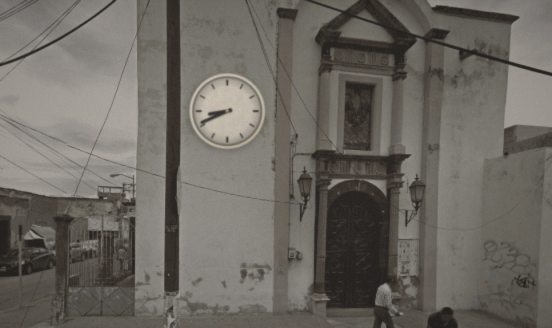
8:41
